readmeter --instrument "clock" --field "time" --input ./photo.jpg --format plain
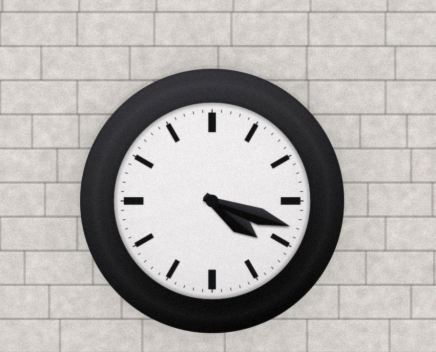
4:18
